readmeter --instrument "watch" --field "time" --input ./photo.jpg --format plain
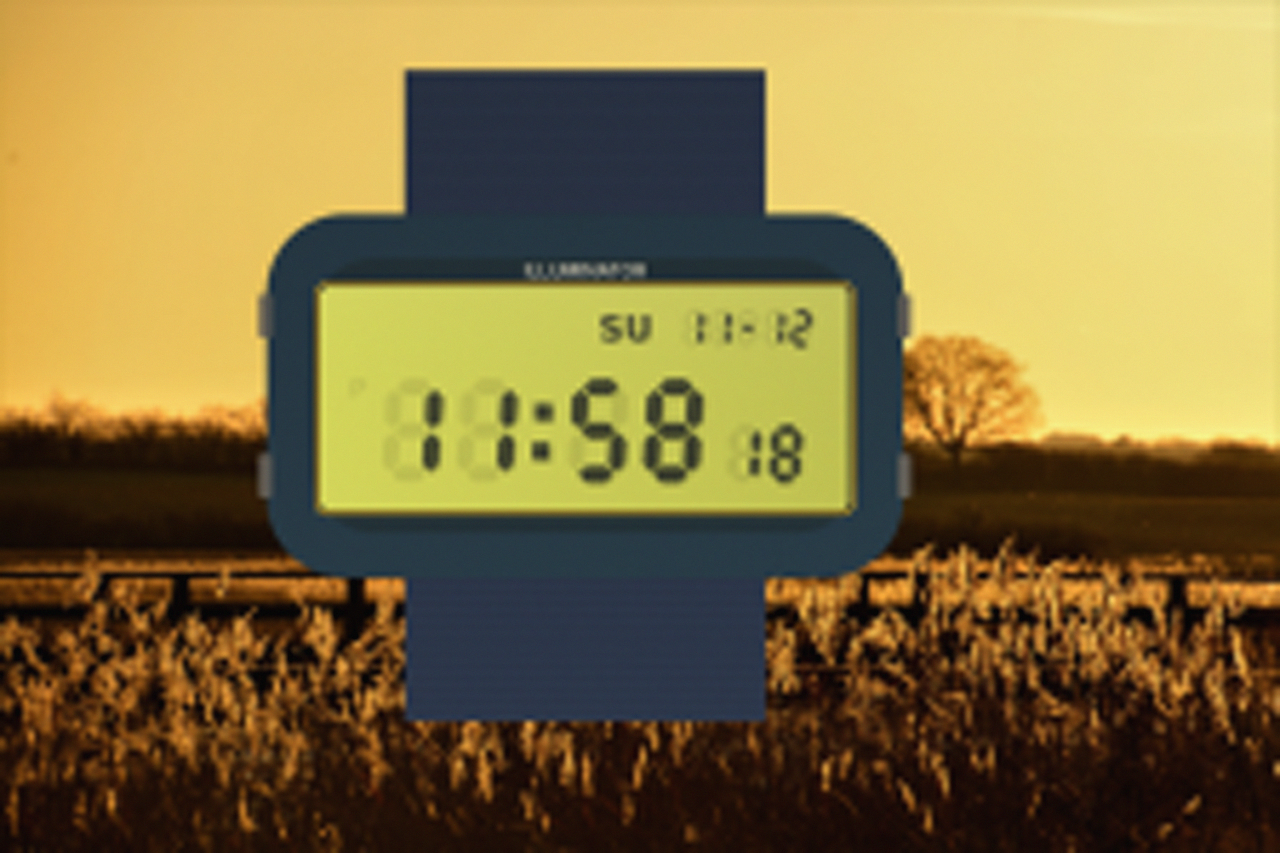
11:58:18
